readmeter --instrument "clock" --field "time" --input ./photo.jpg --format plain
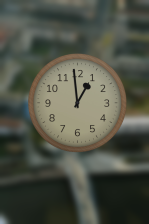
12:59
